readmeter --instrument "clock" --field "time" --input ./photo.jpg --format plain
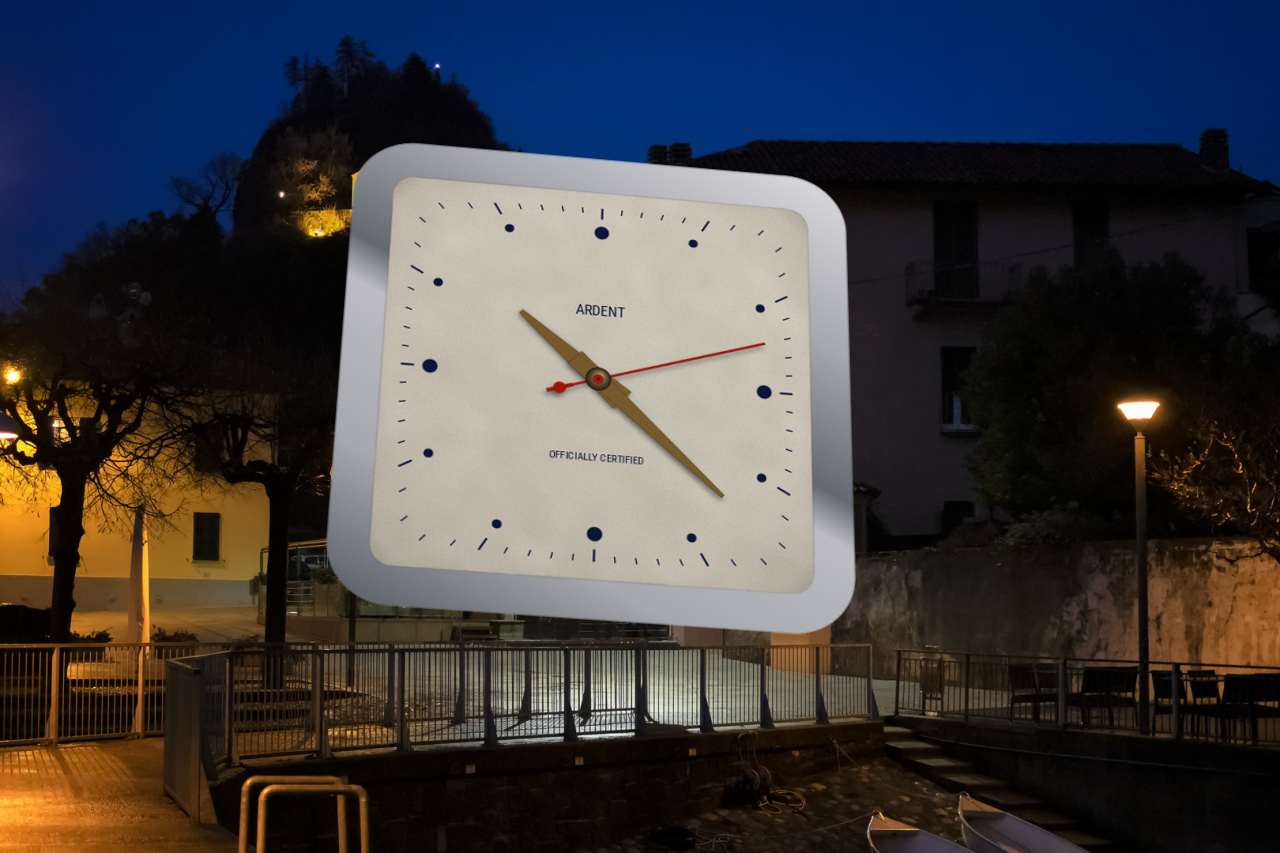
10:22:12
